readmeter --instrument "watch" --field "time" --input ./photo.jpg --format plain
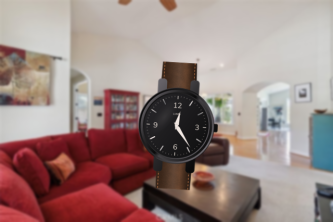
12:24
